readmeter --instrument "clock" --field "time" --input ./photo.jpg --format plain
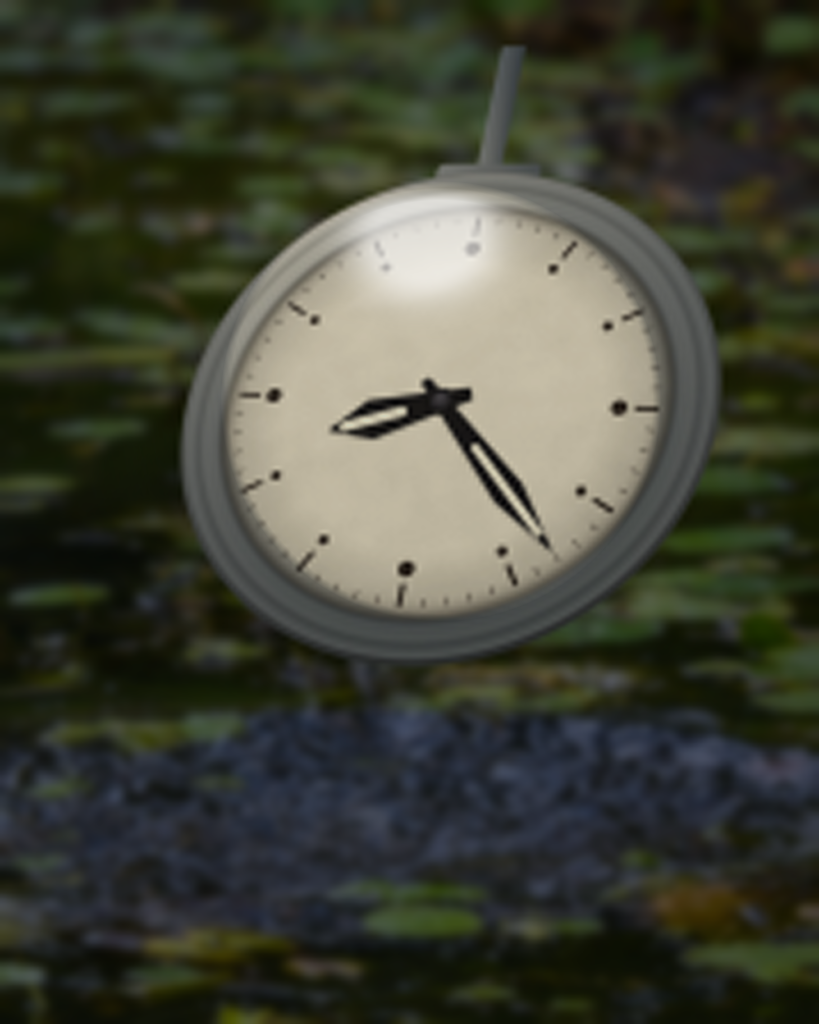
8:23
